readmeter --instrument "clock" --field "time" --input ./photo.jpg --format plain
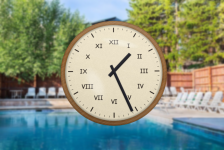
1:26
